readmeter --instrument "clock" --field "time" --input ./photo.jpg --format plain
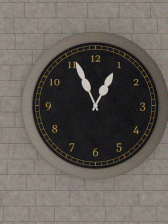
12:56
